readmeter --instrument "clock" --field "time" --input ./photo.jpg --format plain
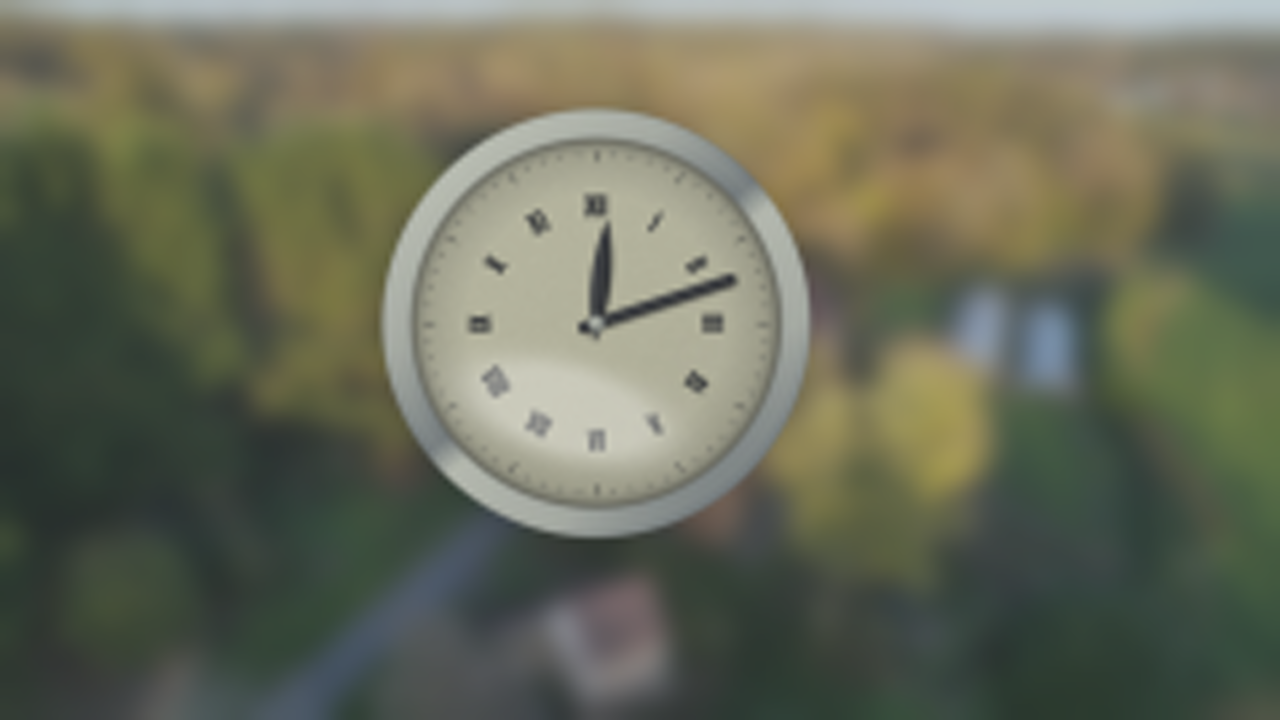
12:12
